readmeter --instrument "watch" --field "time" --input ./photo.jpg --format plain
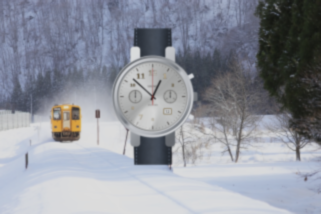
12:52
